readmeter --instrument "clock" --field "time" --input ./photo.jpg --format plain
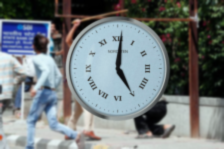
5:01
